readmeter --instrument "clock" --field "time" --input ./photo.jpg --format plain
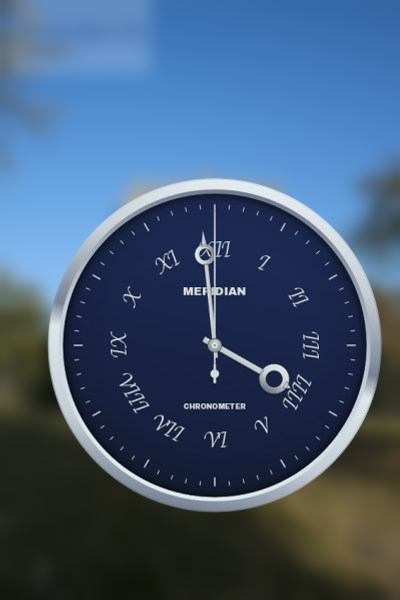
3:59:00
